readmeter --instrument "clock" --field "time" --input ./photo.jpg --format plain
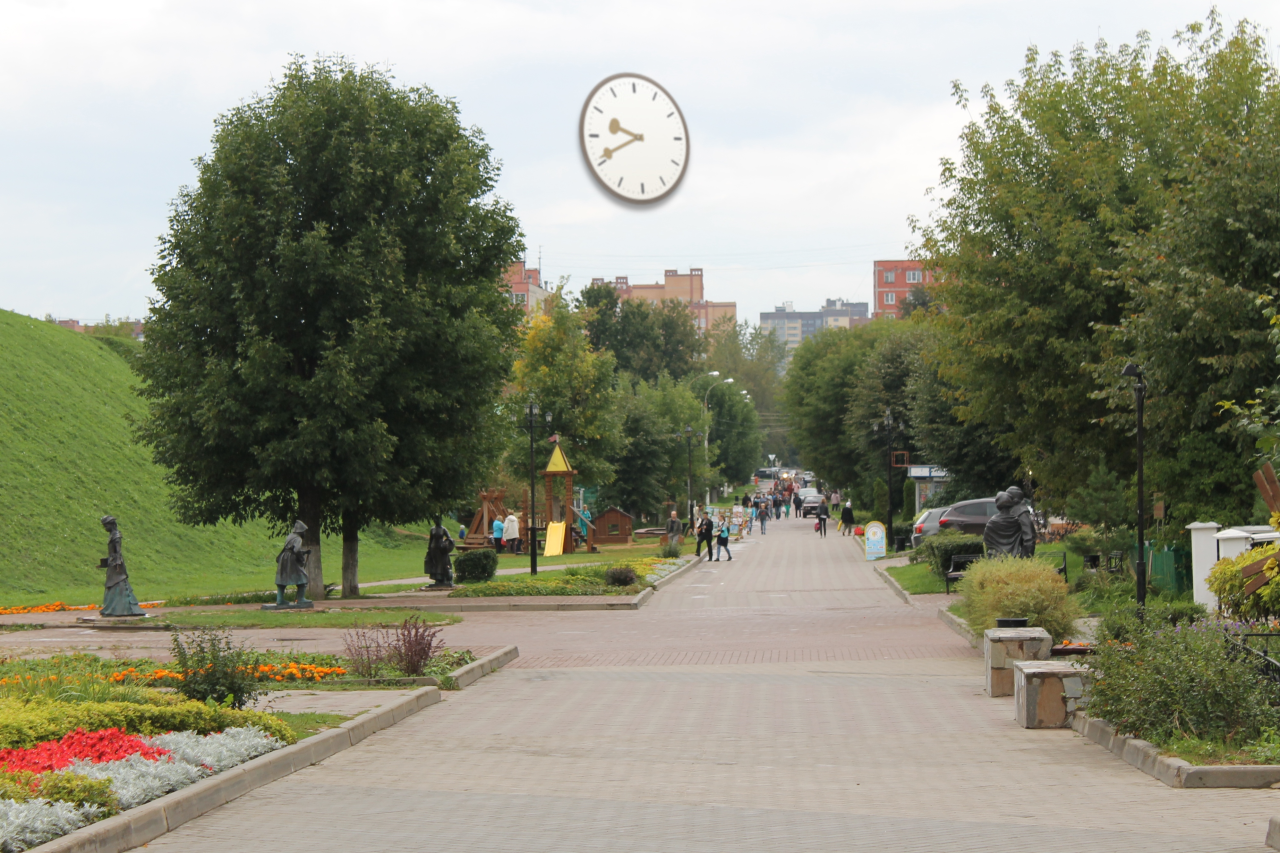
9:41
